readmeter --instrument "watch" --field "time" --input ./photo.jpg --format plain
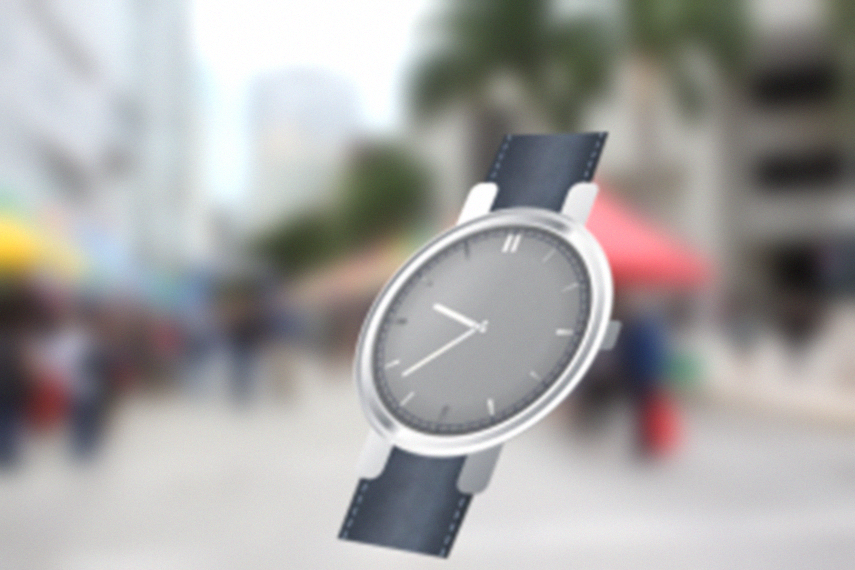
9:38
